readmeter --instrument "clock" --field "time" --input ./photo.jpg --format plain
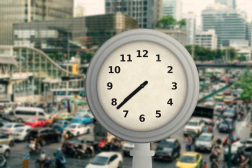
7:38
